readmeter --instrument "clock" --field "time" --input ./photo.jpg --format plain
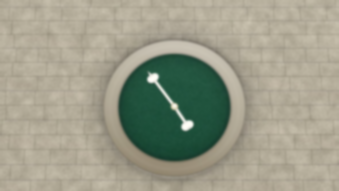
4:54
